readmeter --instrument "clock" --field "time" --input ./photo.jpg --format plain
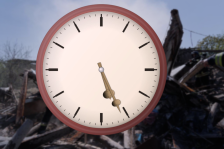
5:26
